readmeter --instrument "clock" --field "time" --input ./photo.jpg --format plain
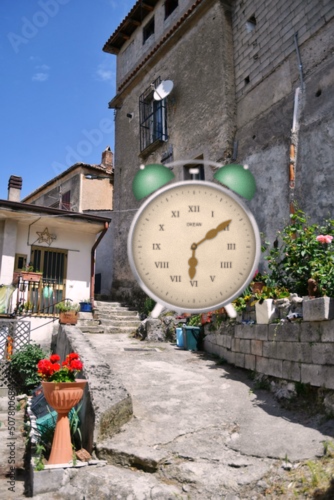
6:09
